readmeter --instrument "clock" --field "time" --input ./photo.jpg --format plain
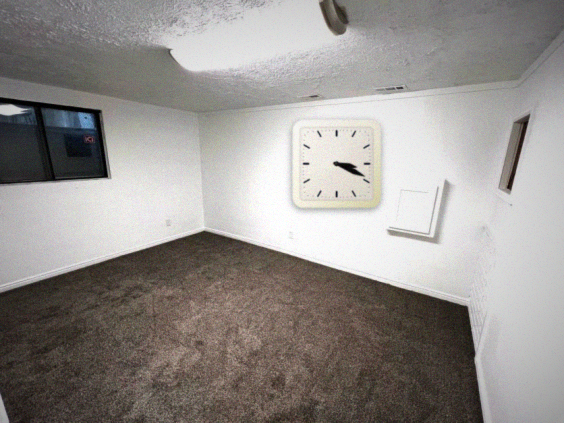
3:19
